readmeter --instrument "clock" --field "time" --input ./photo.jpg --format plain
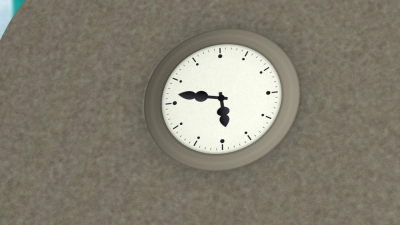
5:47
